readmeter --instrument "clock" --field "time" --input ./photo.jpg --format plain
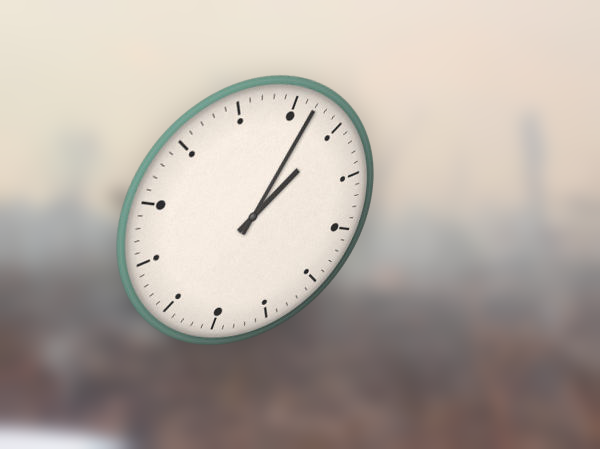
1:02
